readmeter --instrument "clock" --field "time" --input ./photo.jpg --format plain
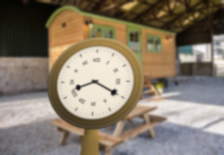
8:20
